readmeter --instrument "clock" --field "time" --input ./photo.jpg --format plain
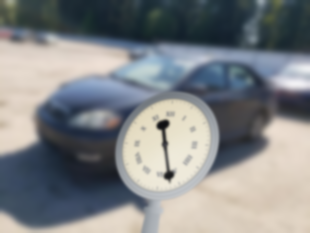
11:27
